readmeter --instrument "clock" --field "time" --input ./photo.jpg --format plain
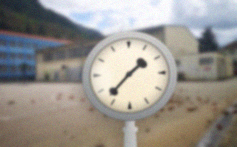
1:37
